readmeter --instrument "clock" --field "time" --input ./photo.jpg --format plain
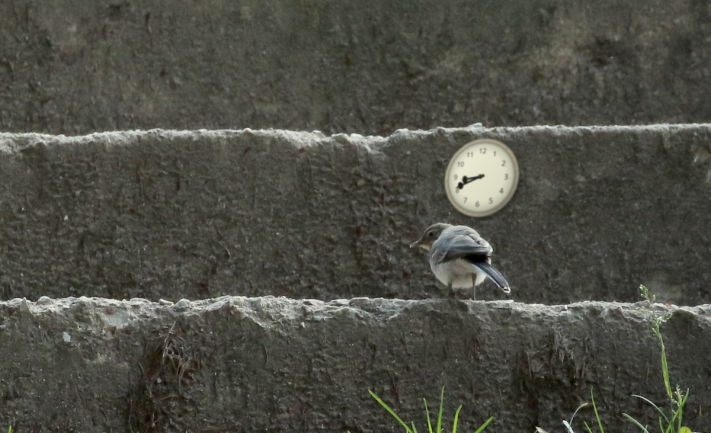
8:41
